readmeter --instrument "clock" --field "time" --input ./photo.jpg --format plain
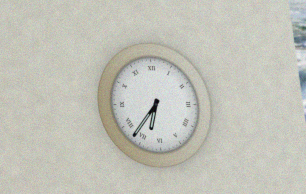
6:37
